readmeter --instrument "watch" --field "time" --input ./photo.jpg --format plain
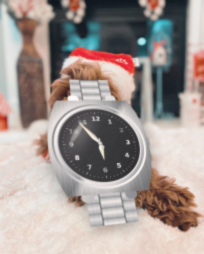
5:54
